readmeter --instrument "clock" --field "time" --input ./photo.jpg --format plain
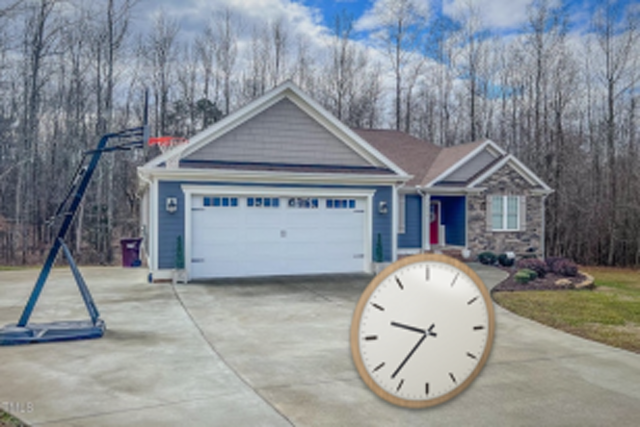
9:37
